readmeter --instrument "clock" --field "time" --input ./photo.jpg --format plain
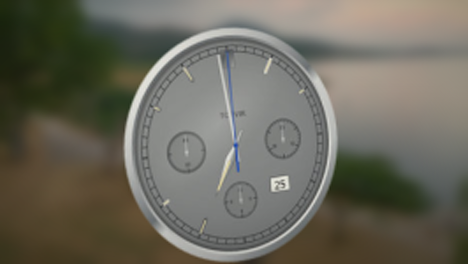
6:59
